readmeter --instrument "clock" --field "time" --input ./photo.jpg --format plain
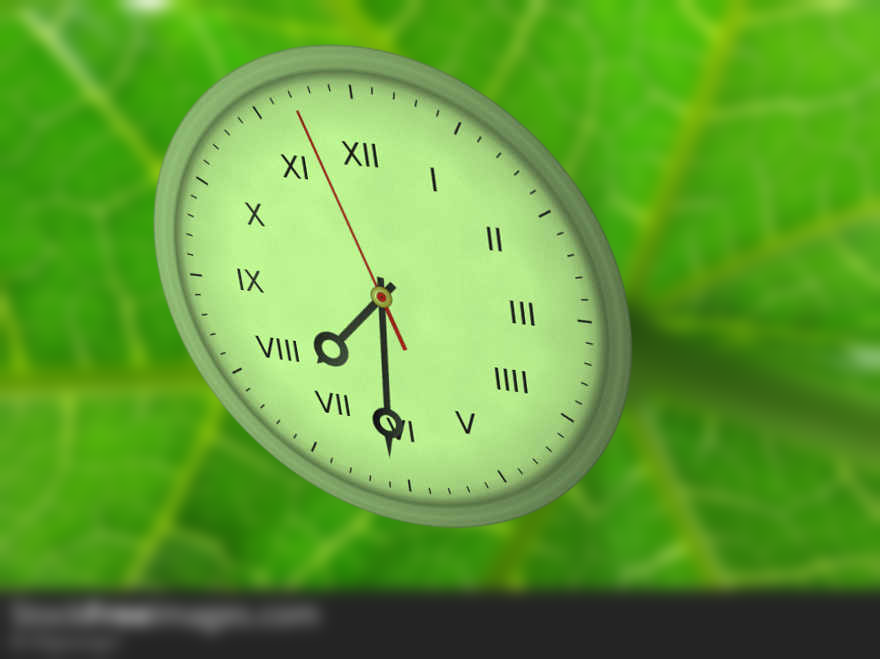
7:30:57
